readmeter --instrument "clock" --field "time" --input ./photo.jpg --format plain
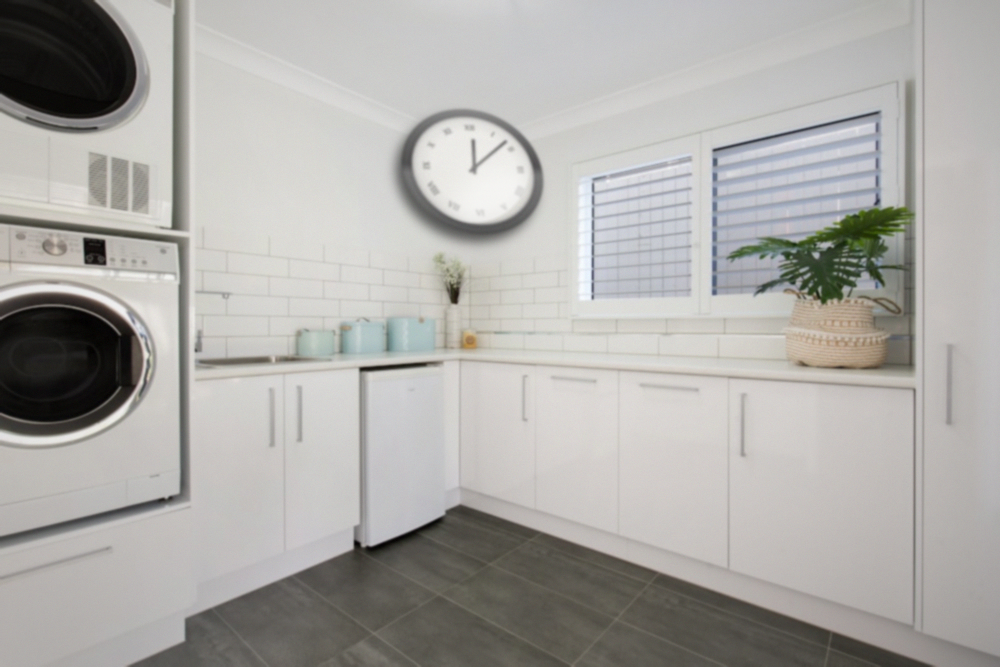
12:08
